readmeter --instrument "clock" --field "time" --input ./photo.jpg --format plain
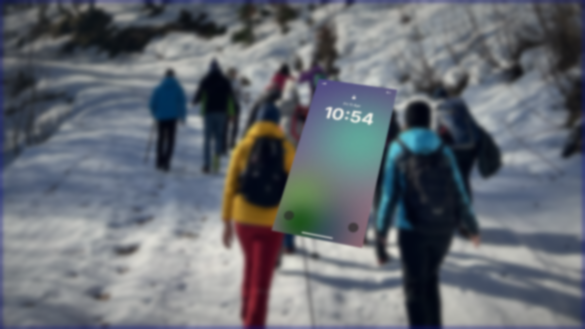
10:54
